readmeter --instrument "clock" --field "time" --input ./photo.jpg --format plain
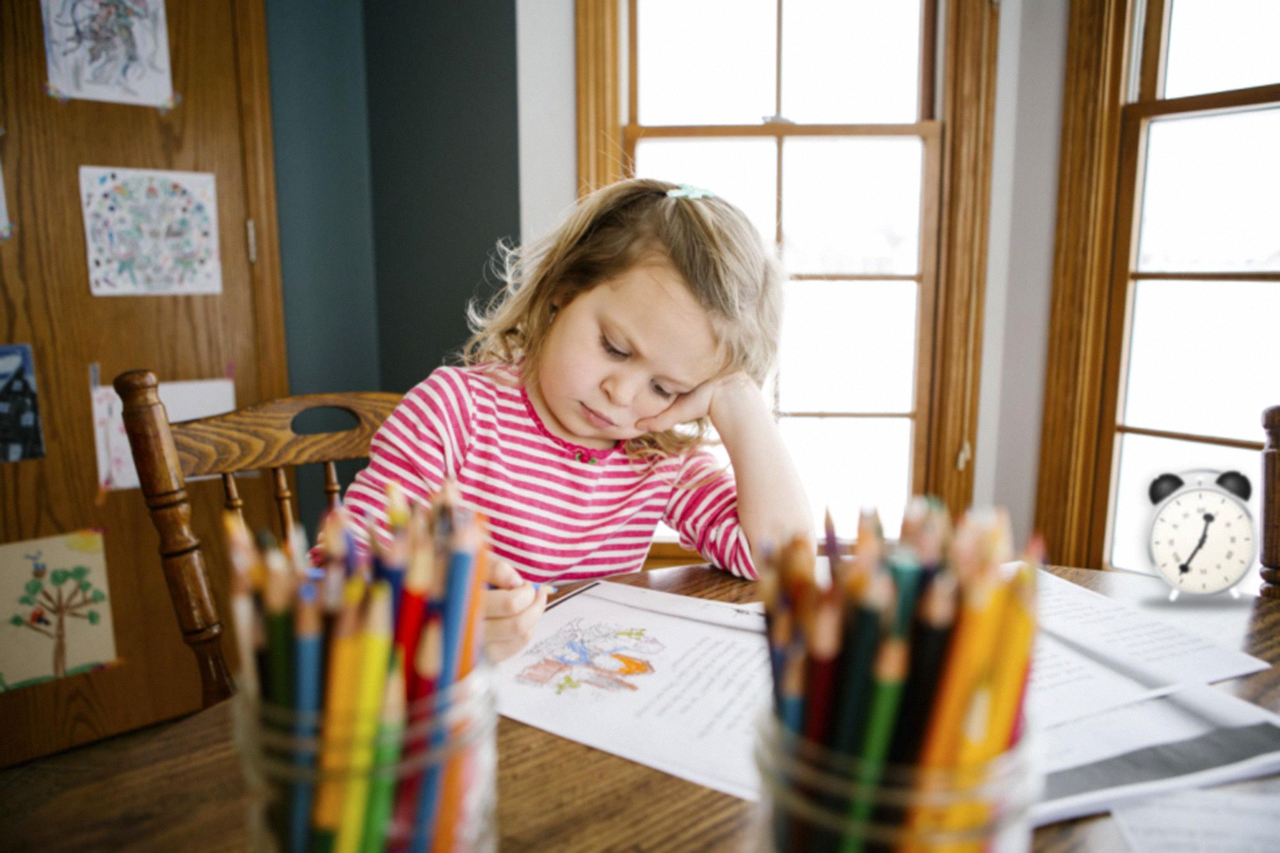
12:36
